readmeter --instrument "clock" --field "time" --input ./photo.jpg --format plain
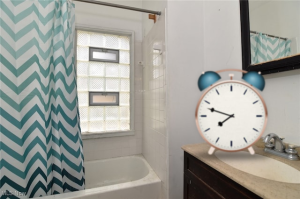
7:48
